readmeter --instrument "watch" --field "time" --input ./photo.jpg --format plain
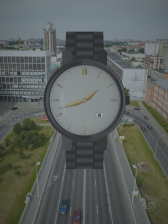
1:42
